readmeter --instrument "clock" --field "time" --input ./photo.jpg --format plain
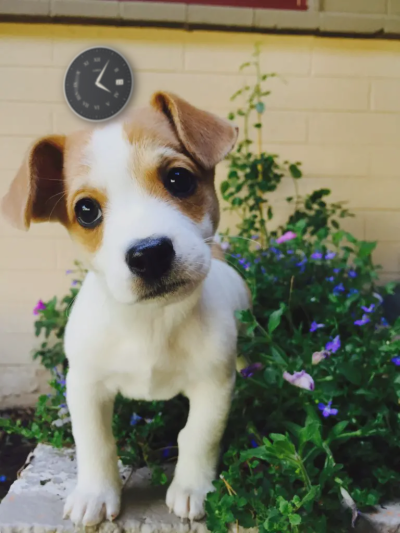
4:05
